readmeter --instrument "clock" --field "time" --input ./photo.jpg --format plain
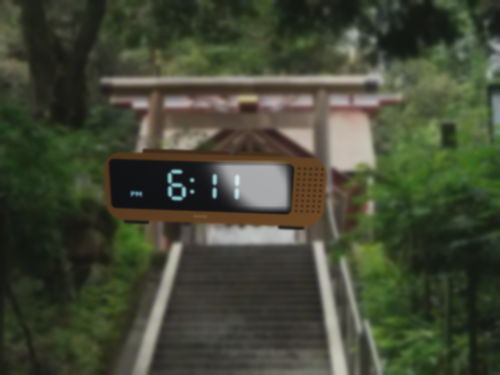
6:11
